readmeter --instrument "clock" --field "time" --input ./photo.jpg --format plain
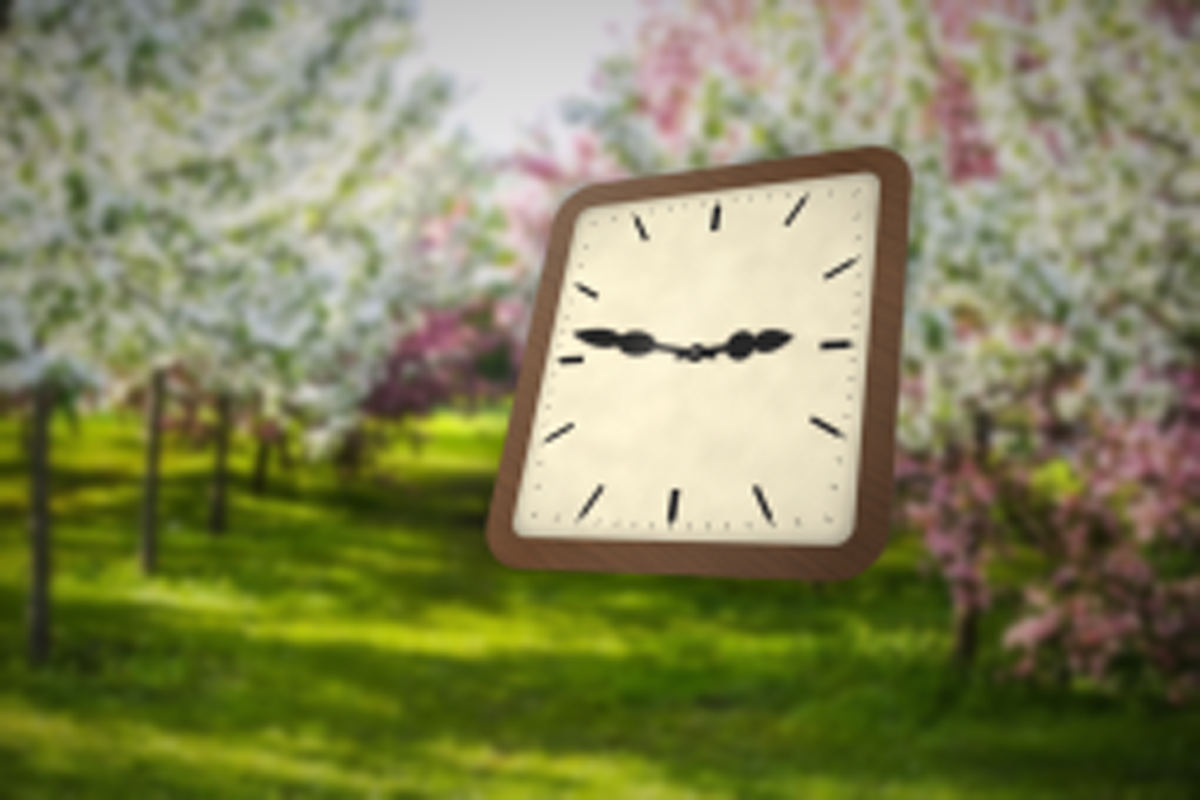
2:47
